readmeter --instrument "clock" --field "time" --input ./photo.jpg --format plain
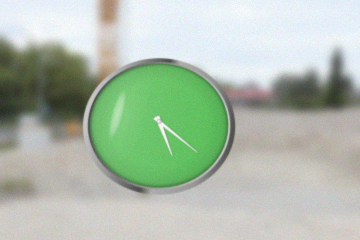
5:22
